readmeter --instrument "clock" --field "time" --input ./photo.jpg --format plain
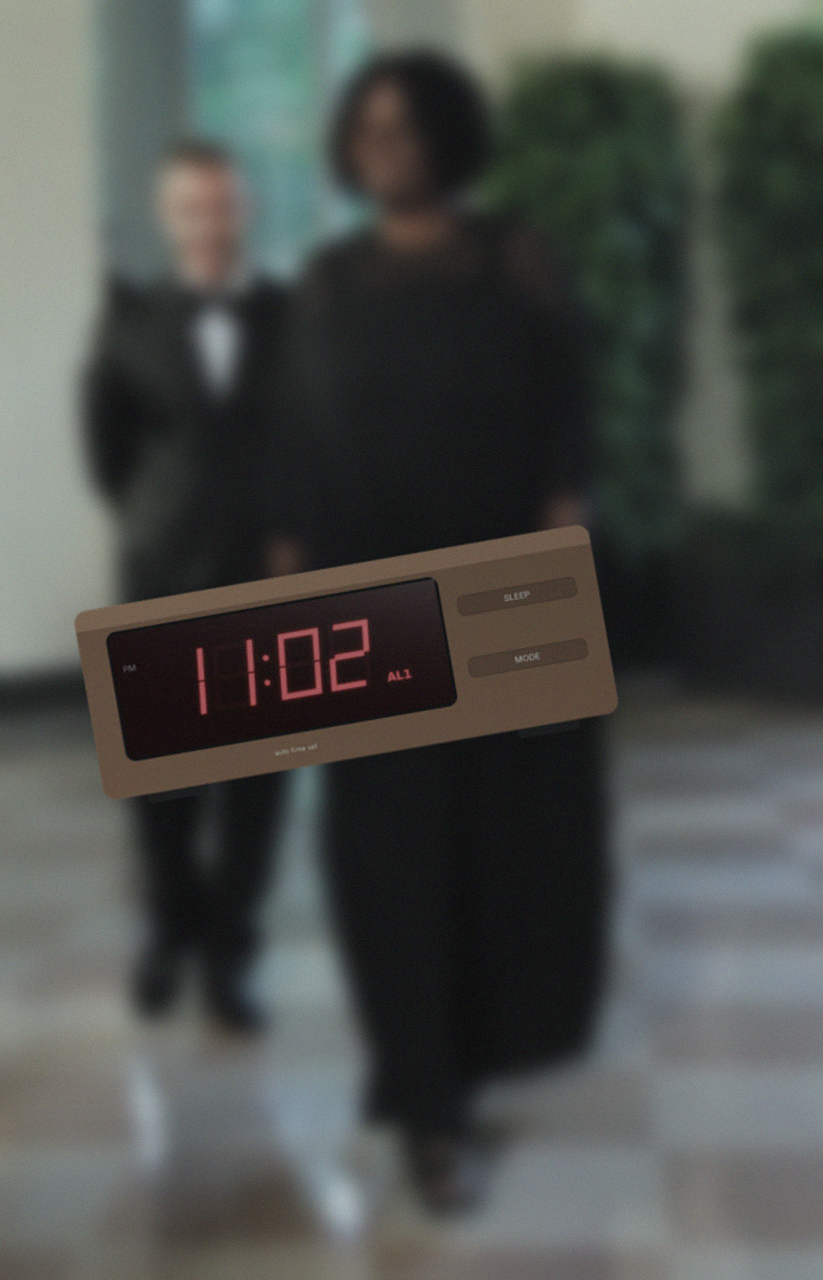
11:02
